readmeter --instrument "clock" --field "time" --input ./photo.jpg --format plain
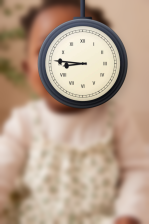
8:46
